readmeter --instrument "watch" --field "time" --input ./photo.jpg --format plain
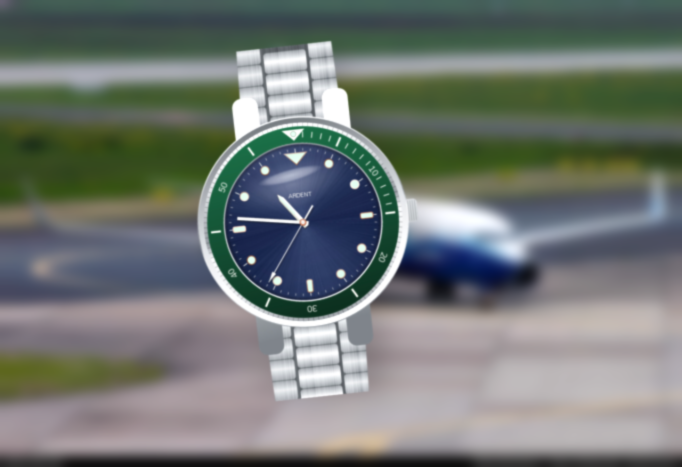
10:46:36
